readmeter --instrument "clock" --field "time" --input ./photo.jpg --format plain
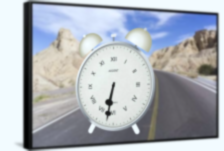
6:32
